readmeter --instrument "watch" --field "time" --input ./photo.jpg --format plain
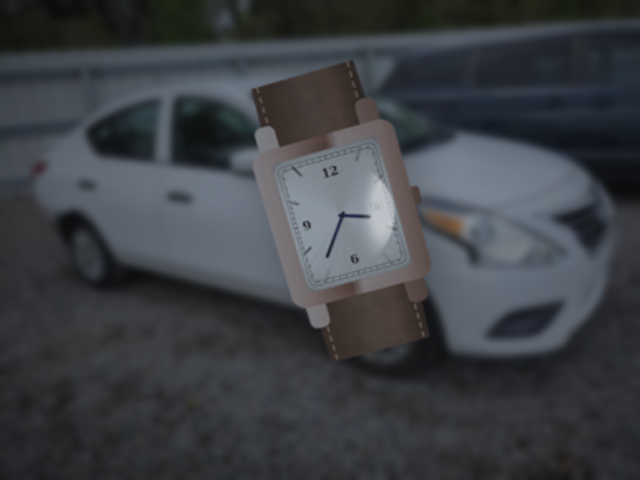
3:36
